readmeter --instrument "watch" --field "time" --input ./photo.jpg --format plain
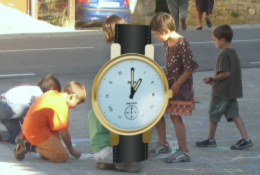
1:00
